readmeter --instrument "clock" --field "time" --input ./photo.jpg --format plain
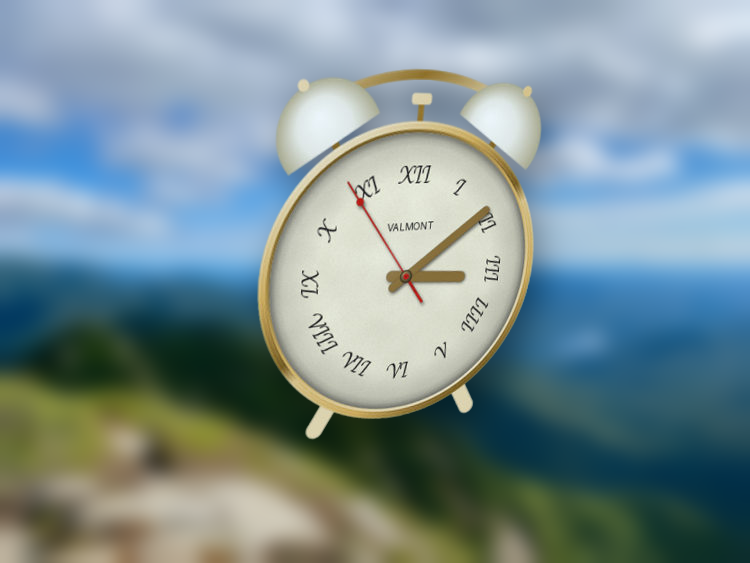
3:08:54
